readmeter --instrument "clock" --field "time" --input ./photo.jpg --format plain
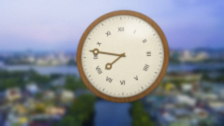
7:47
